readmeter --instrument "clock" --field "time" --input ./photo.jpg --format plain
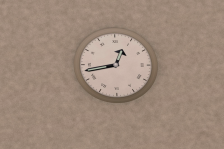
12:43
